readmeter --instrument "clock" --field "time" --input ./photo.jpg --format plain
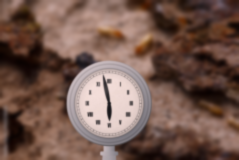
5:58
